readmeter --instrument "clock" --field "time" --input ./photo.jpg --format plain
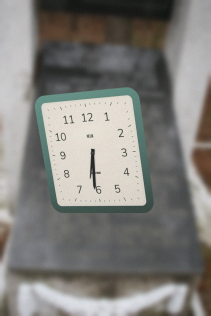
6:31
